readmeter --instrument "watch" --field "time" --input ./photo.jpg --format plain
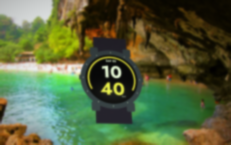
10:40
